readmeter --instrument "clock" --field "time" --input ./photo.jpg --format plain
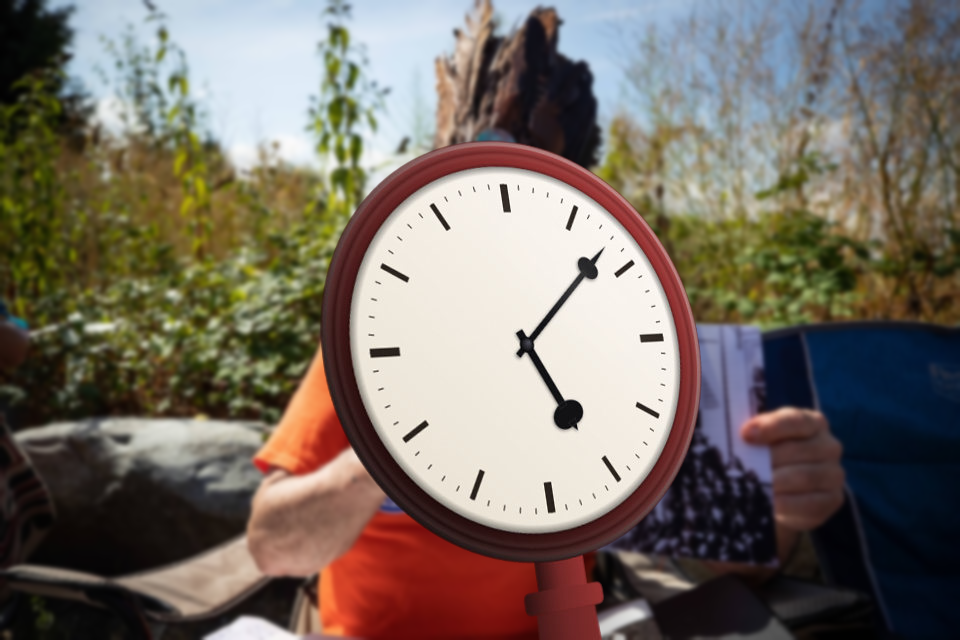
5:08
